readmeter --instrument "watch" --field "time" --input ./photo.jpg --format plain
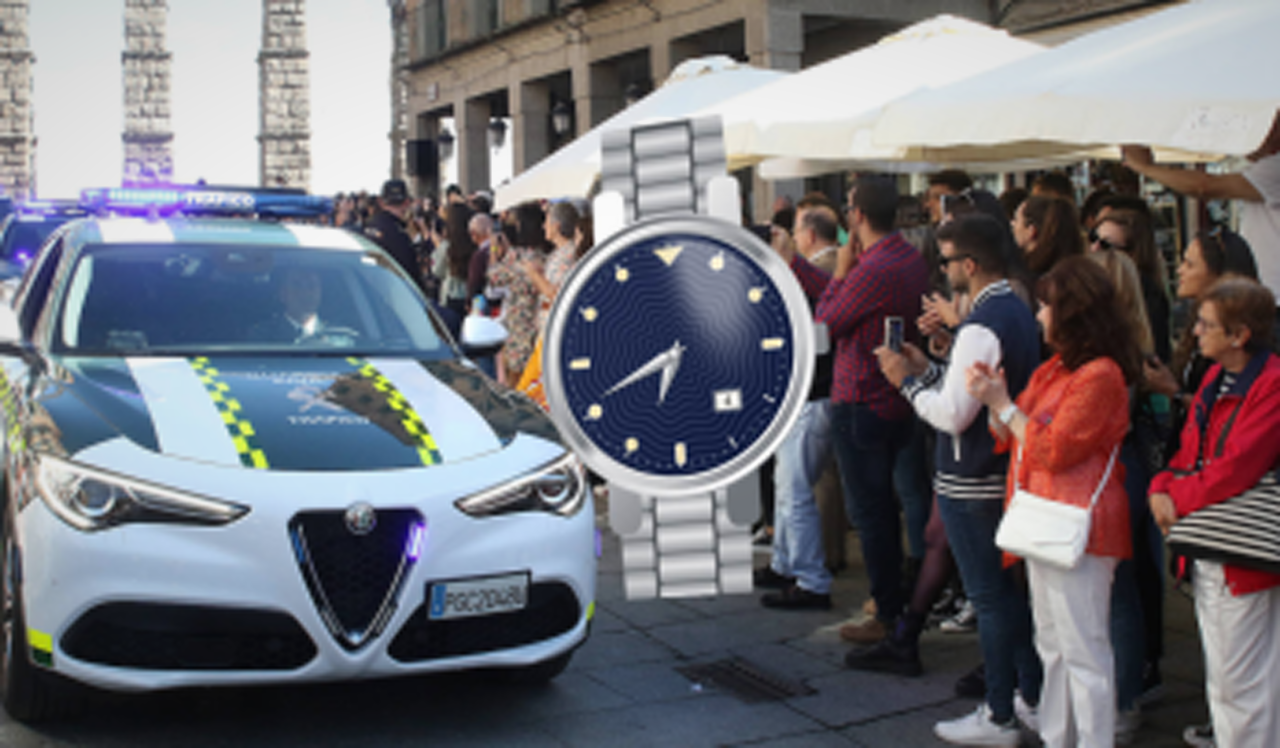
6:41
